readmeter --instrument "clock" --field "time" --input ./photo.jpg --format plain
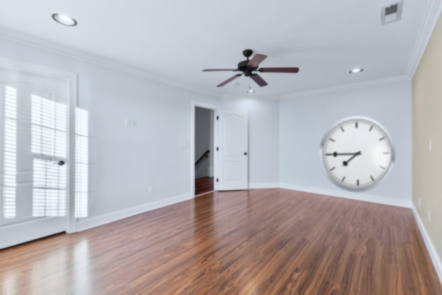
7:45
